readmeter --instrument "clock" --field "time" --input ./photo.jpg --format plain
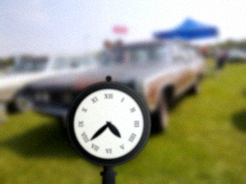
4:38
